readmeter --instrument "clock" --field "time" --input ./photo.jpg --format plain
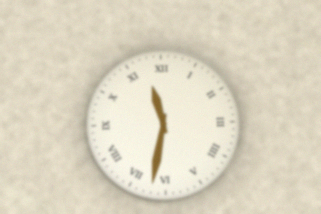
11:32
